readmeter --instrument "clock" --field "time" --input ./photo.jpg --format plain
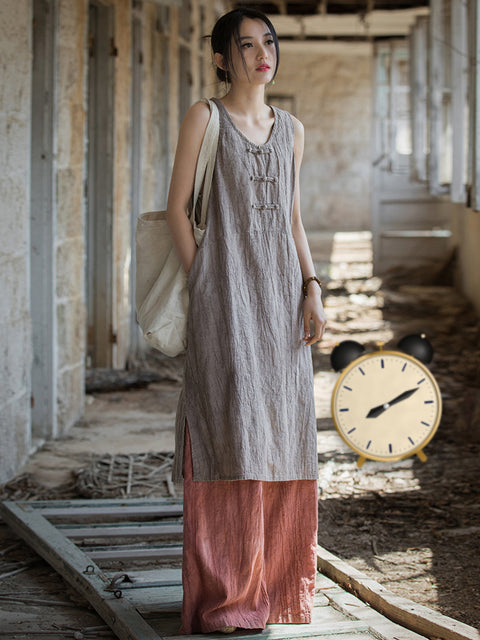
8:11
